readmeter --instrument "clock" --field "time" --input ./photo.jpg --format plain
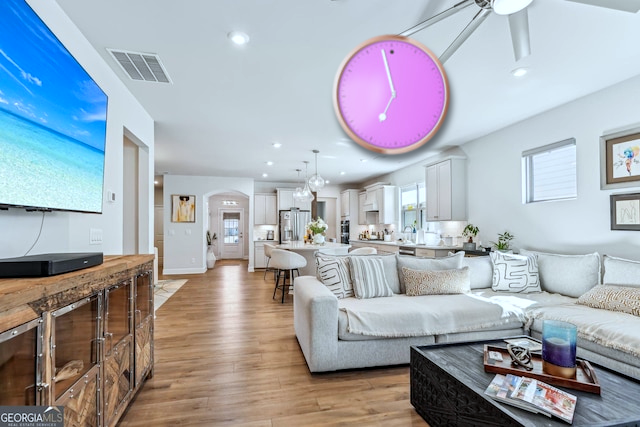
6:58
